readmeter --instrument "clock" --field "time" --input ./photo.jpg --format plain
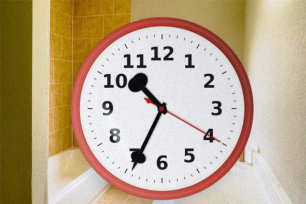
10:34:20
